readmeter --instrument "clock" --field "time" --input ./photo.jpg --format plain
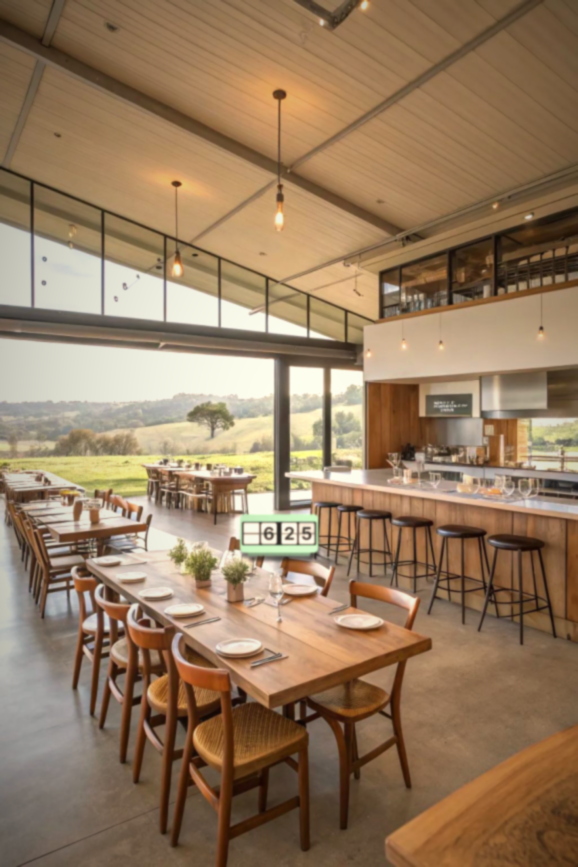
6:25
